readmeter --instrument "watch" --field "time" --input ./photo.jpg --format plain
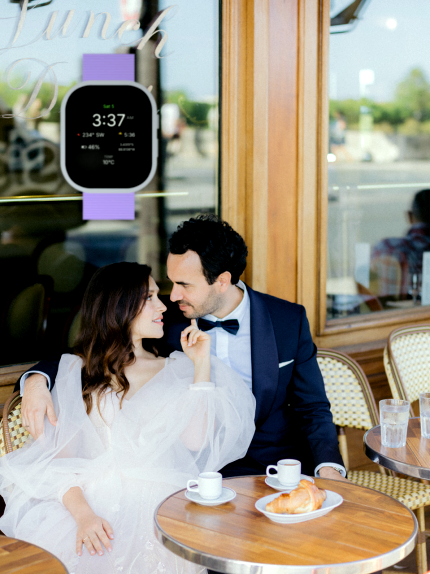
3:37
